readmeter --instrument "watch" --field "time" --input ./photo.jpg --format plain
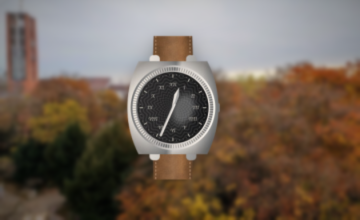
12:34
